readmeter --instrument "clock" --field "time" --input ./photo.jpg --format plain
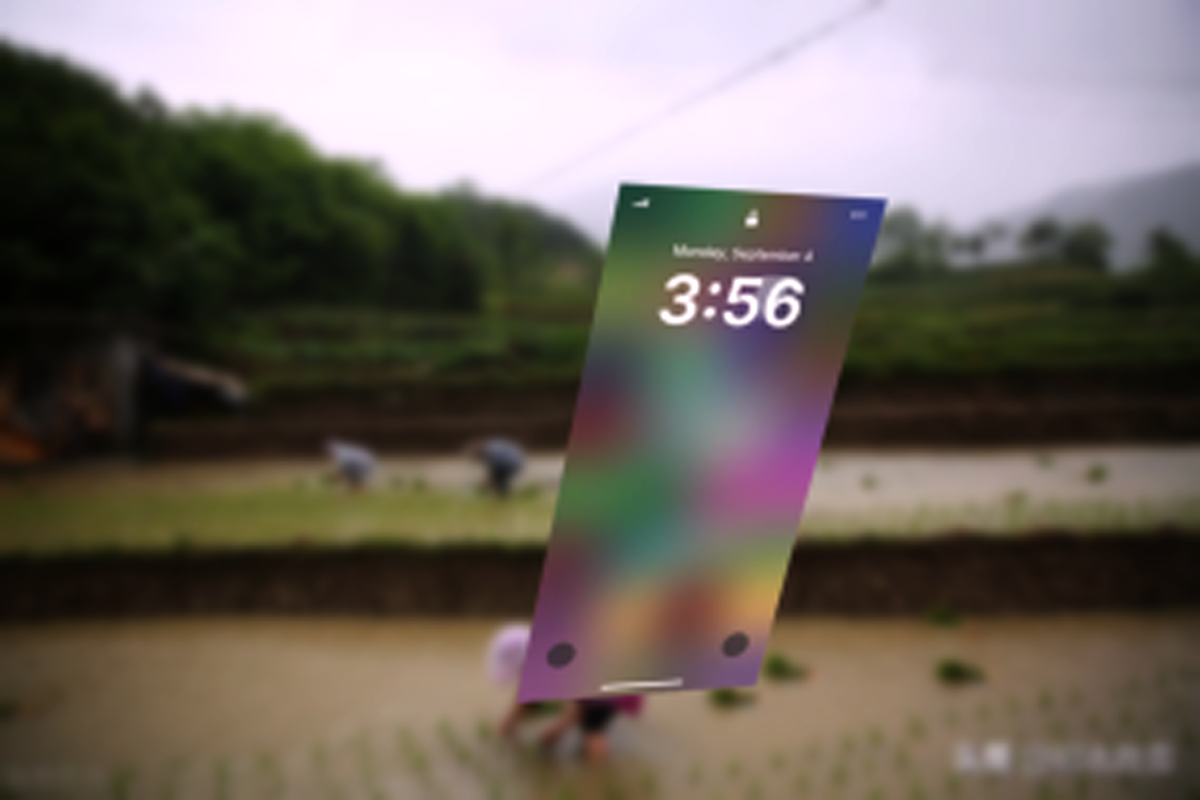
3:56
